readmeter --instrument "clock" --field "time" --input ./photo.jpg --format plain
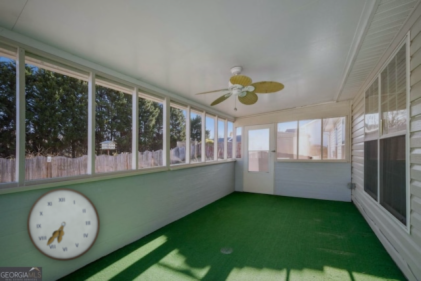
6:37
